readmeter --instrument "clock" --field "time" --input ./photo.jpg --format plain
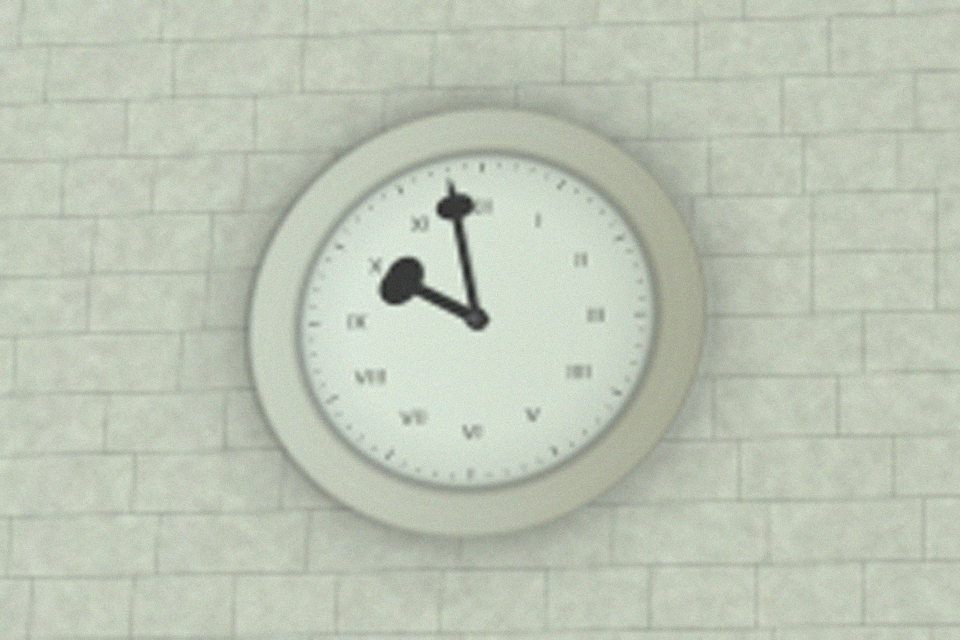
9:58
